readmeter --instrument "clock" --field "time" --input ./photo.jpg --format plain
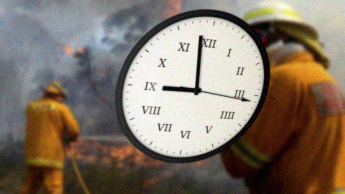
8:58:16
